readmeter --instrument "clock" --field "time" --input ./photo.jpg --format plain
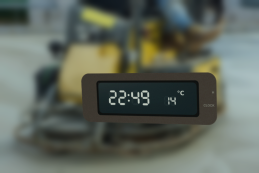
22:49
